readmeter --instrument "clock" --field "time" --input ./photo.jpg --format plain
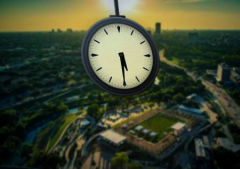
5:30
